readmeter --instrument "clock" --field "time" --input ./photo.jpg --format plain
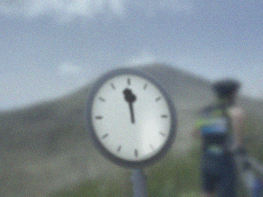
11:59
